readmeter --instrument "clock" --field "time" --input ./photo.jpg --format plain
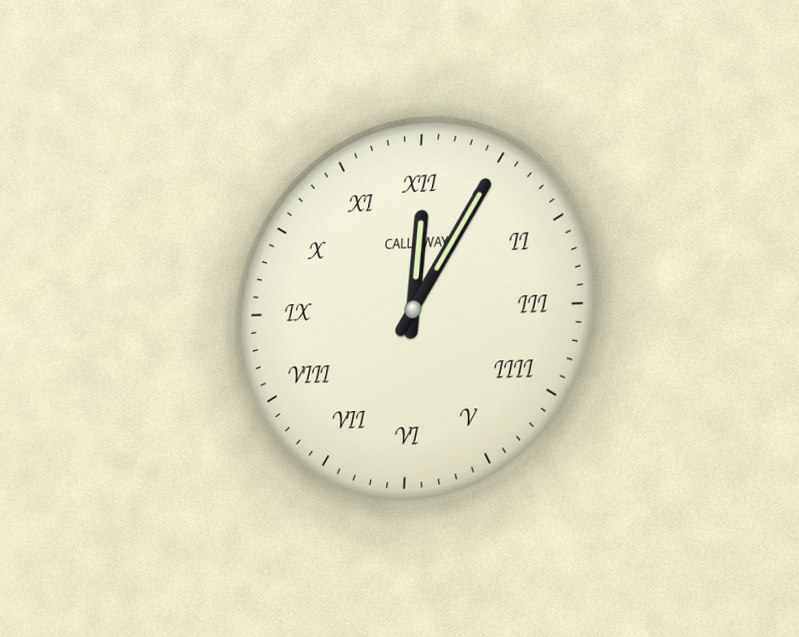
12:05
